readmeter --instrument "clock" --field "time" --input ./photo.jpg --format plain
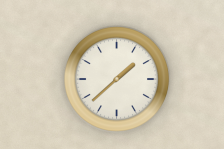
1:38
